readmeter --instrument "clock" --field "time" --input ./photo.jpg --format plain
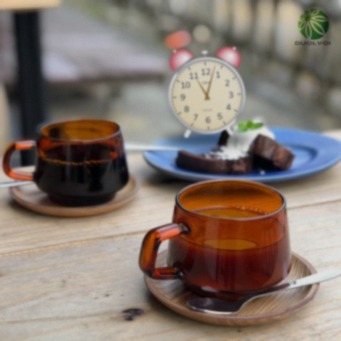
11:03
